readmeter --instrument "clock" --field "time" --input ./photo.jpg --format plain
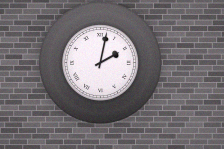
2:02
